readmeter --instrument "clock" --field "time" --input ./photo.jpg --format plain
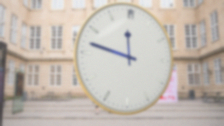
11:47
